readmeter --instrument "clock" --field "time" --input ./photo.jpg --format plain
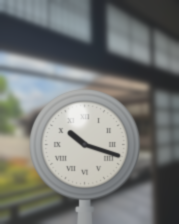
10:18
